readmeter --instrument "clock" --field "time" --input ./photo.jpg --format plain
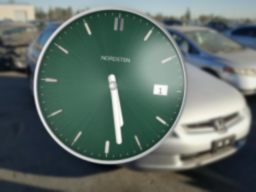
5:28
